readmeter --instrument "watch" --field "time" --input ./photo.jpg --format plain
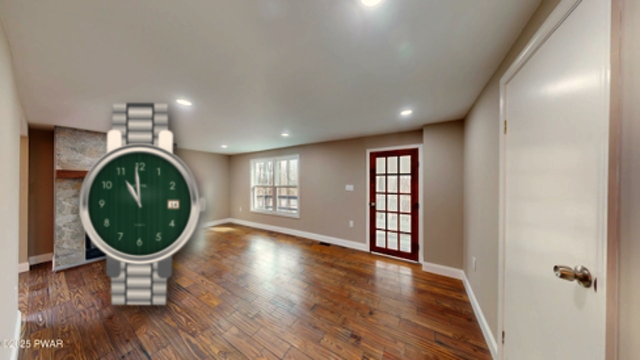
10:59
